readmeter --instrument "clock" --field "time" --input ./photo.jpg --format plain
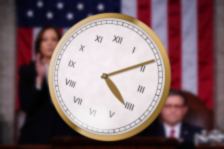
4:09
